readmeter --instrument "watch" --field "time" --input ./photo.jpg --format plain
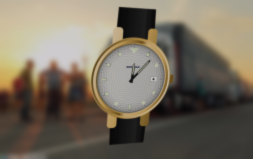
12:07
